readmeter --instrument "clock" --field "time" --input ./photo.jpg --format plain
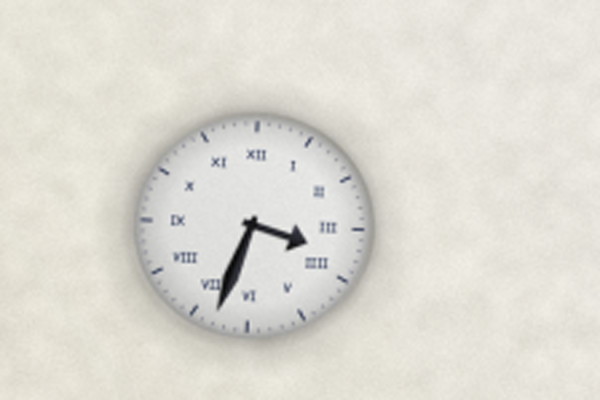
3:33
